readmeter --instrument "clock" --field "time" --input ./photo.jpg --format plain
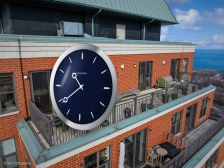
10:39
